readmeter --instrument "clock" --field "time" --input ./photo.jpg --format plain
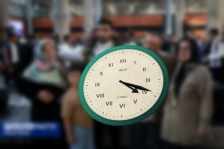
4:19
